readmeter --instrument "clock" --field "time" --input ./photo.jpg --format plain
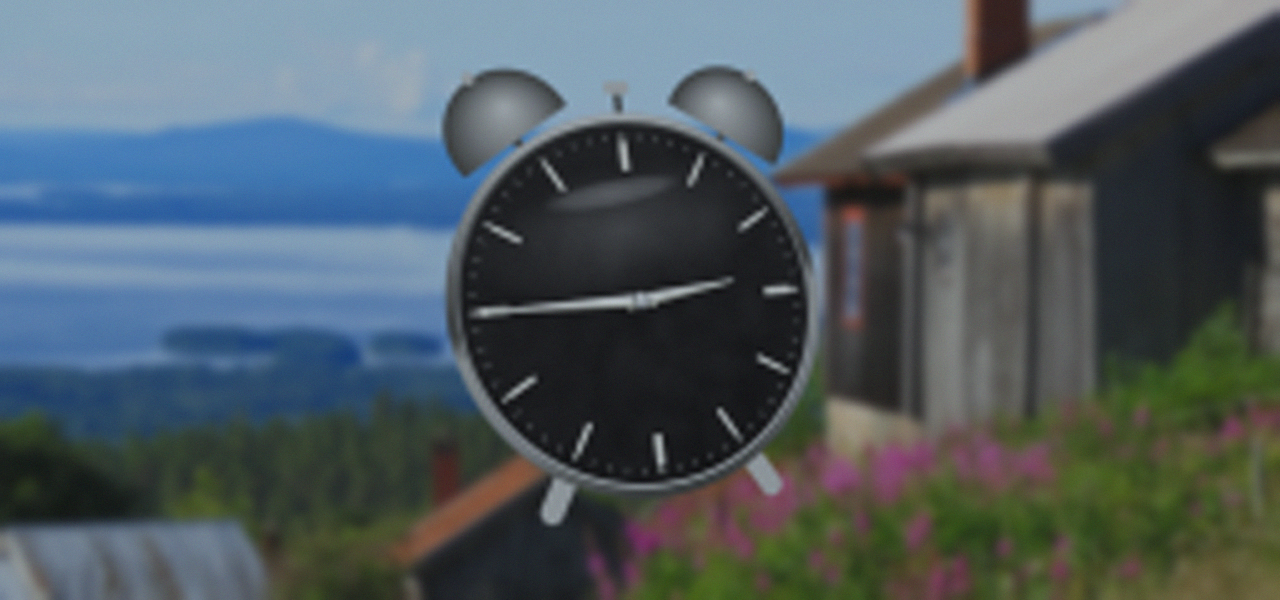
2:45
